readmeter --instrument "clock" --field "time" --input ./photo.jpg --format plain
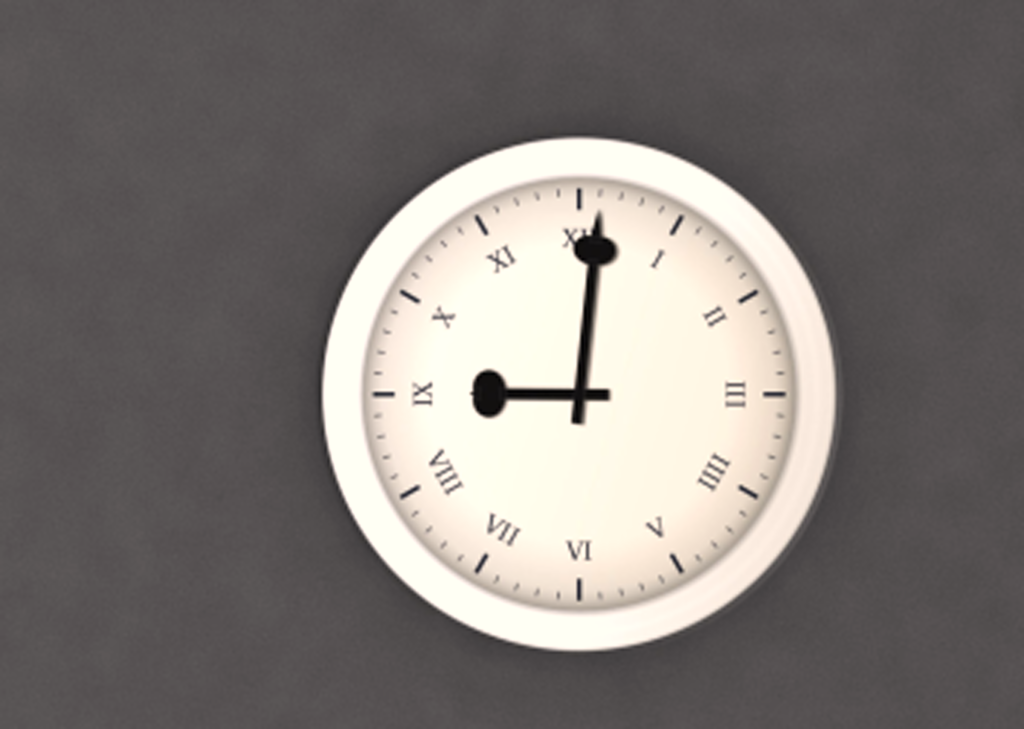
9:01
